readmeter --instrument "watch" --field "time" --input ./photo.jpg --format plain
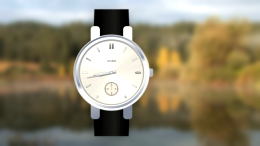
8:43
